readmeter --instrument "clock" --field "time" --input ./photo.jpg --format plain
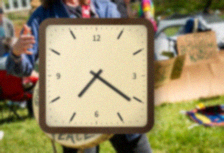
7:21
